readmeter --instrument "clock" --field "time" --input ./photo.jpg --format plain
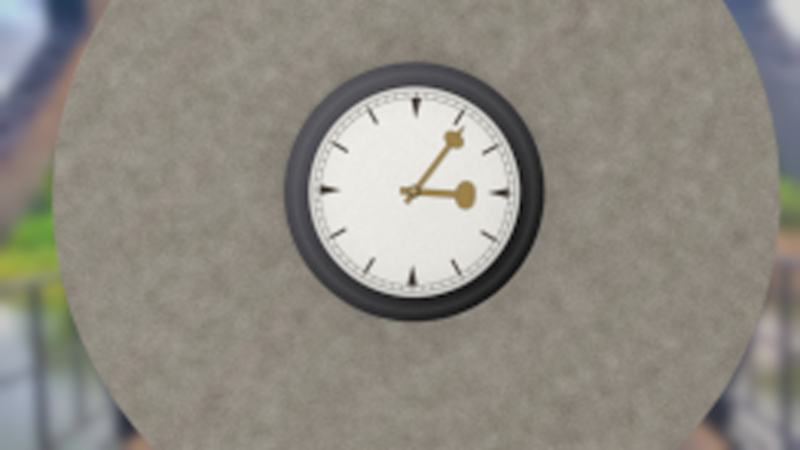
3:06
